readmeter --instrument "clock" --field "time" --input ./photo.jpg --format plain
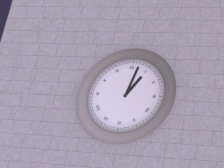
1:02
